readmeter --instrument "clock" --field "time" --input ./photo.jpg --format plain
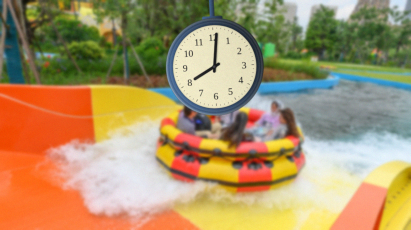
8:01
